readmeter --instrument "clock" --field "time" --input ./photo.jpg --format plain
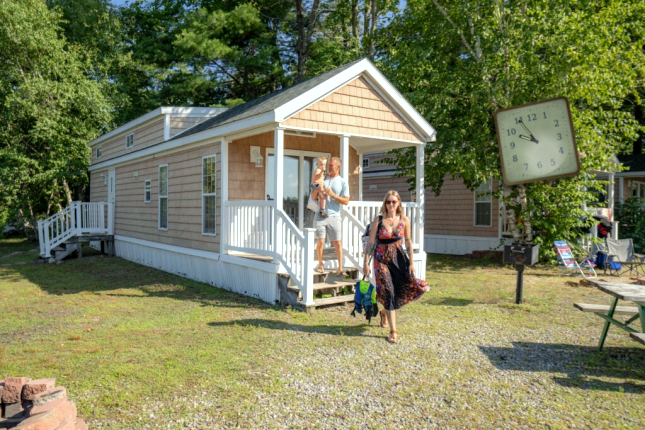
9:55
